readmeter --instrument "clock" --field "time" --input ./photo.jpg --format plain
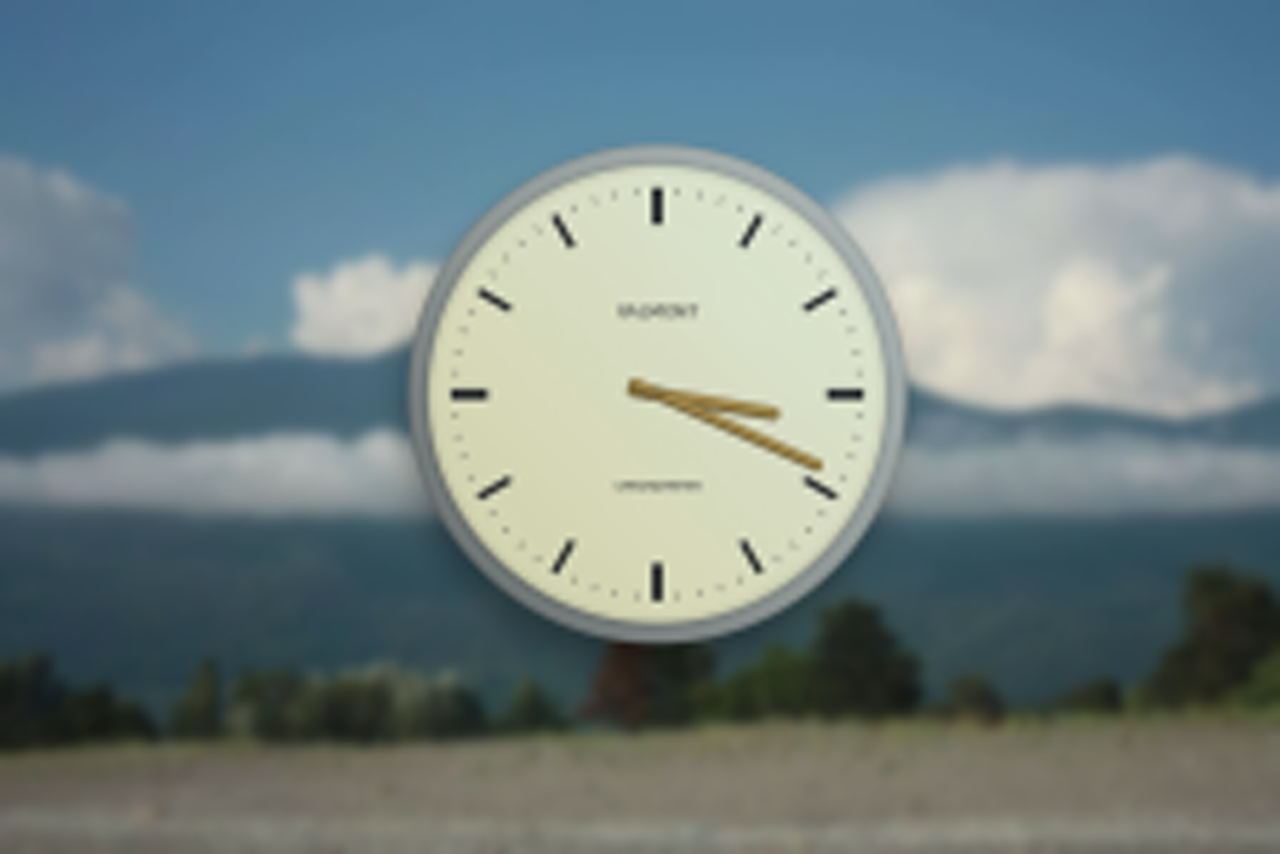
3:19
